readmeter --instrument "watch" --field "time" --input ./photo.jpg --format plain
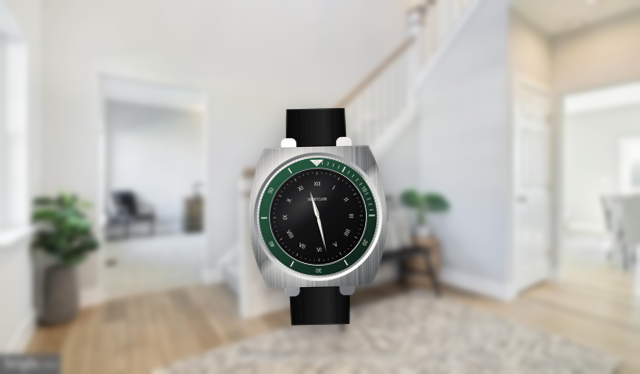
11:28
